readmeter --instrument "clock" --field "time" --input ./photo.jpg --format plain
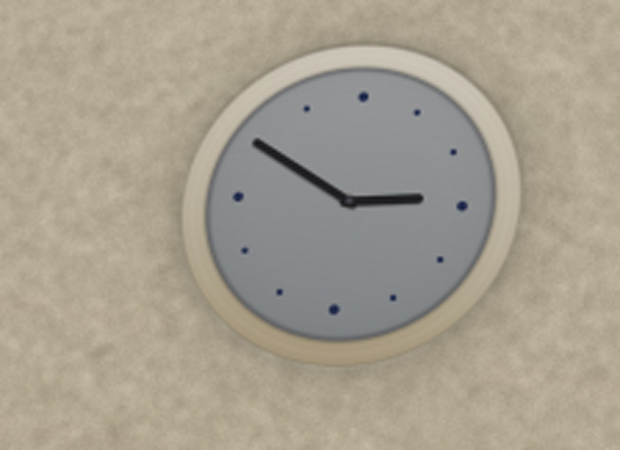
2:50
